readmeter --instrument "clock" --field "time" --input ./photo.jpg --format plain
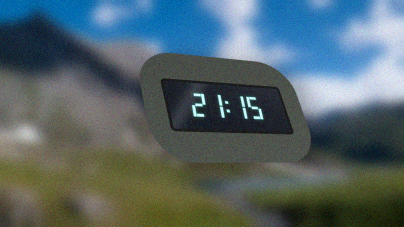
21:15
